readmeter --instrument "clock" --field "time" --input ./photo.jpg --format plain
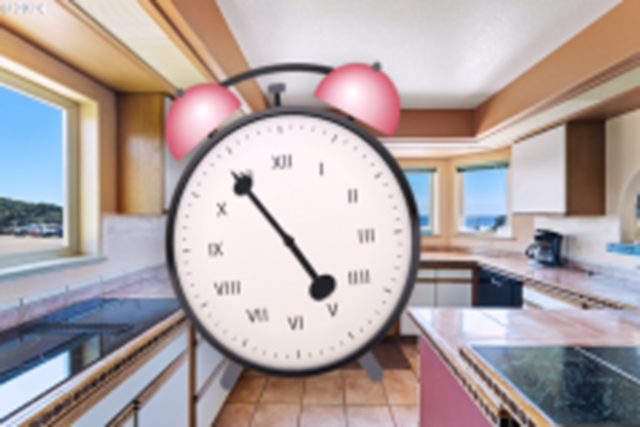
4:54
